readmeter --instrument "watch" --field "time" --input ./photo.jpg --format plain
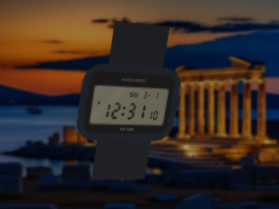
12:31:10
